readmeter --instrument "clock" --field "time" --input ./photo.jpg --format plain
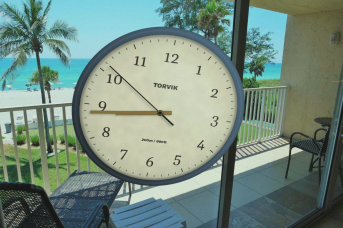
8:43:51
